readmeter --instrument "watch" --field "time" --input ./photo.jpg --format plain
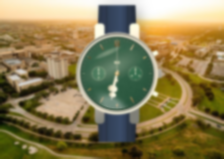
6:32
